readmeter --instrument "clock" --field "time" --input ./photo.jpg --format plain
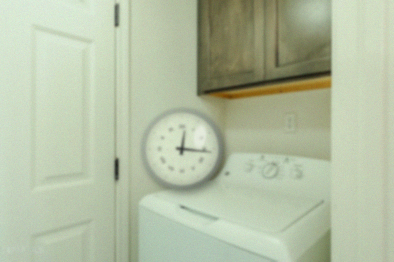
12:16
